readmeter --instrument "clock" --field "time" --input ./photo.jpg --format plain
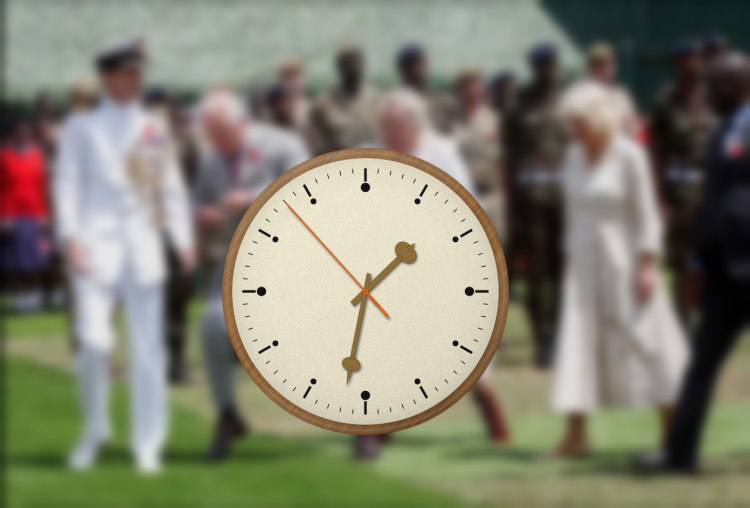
1:31:53
